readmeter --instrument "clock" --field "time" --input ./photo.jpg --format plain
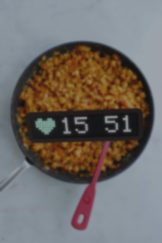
15:51
